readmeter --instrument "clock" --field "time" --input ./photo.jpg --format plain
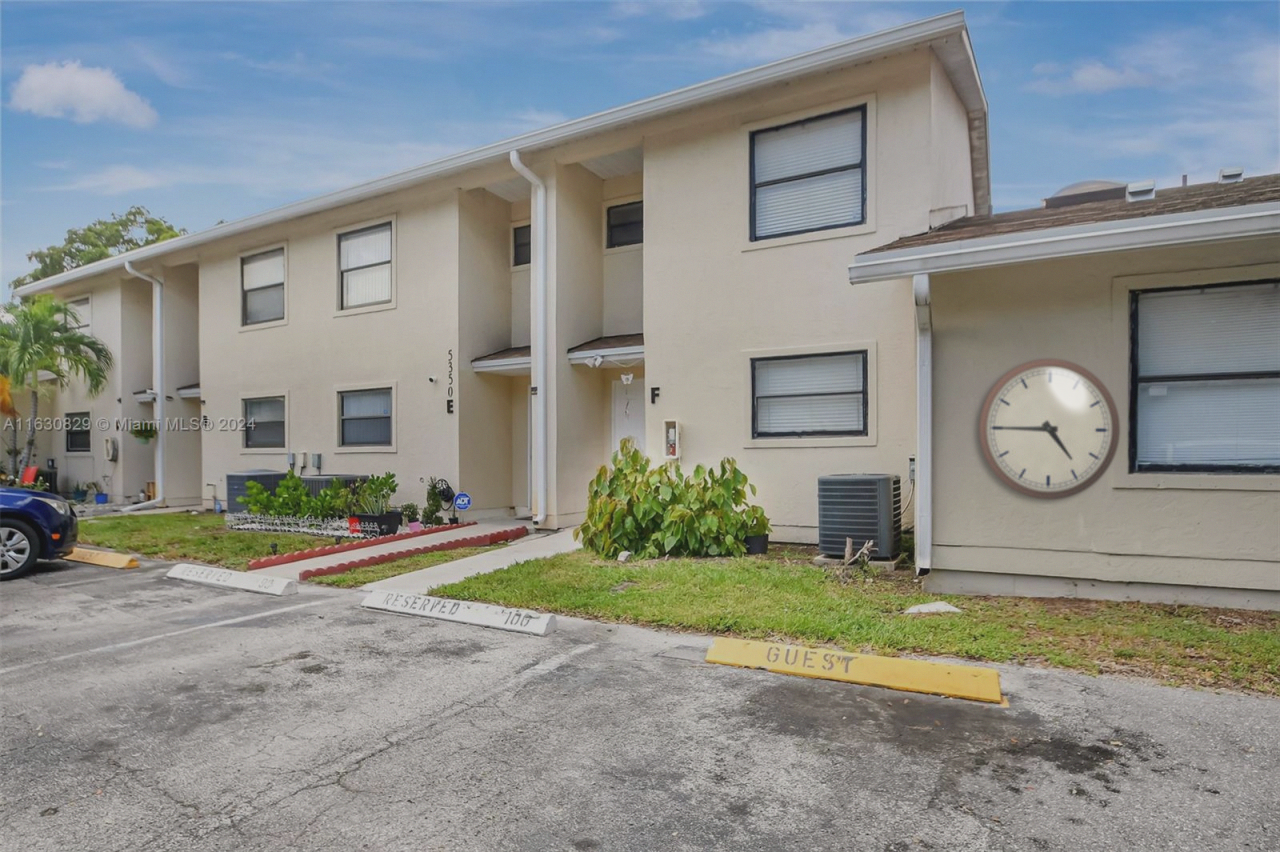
4:45
